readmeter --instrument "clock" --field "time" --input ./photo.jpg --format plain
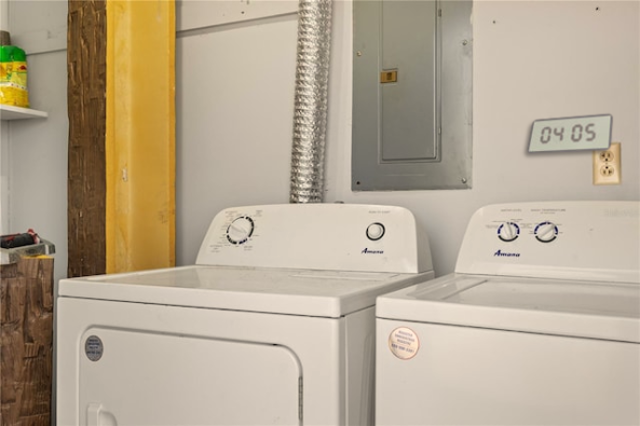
4:05
